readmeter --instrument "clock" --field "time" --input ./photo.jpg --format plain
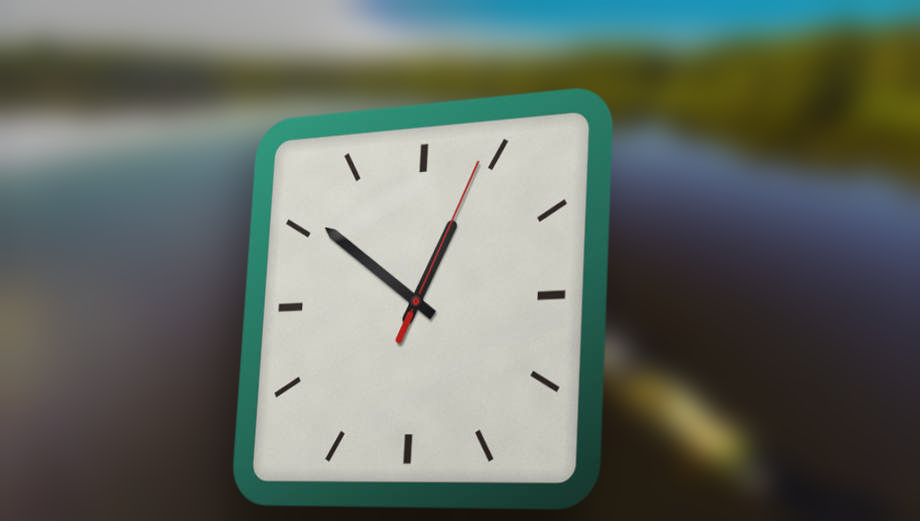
12:51:04
